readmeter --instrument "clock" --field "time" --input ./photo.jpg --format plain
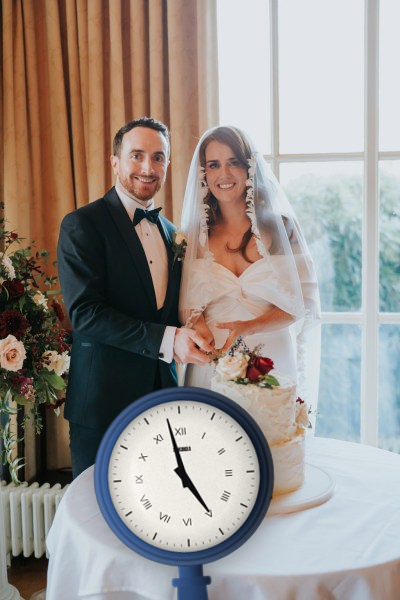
4:58
